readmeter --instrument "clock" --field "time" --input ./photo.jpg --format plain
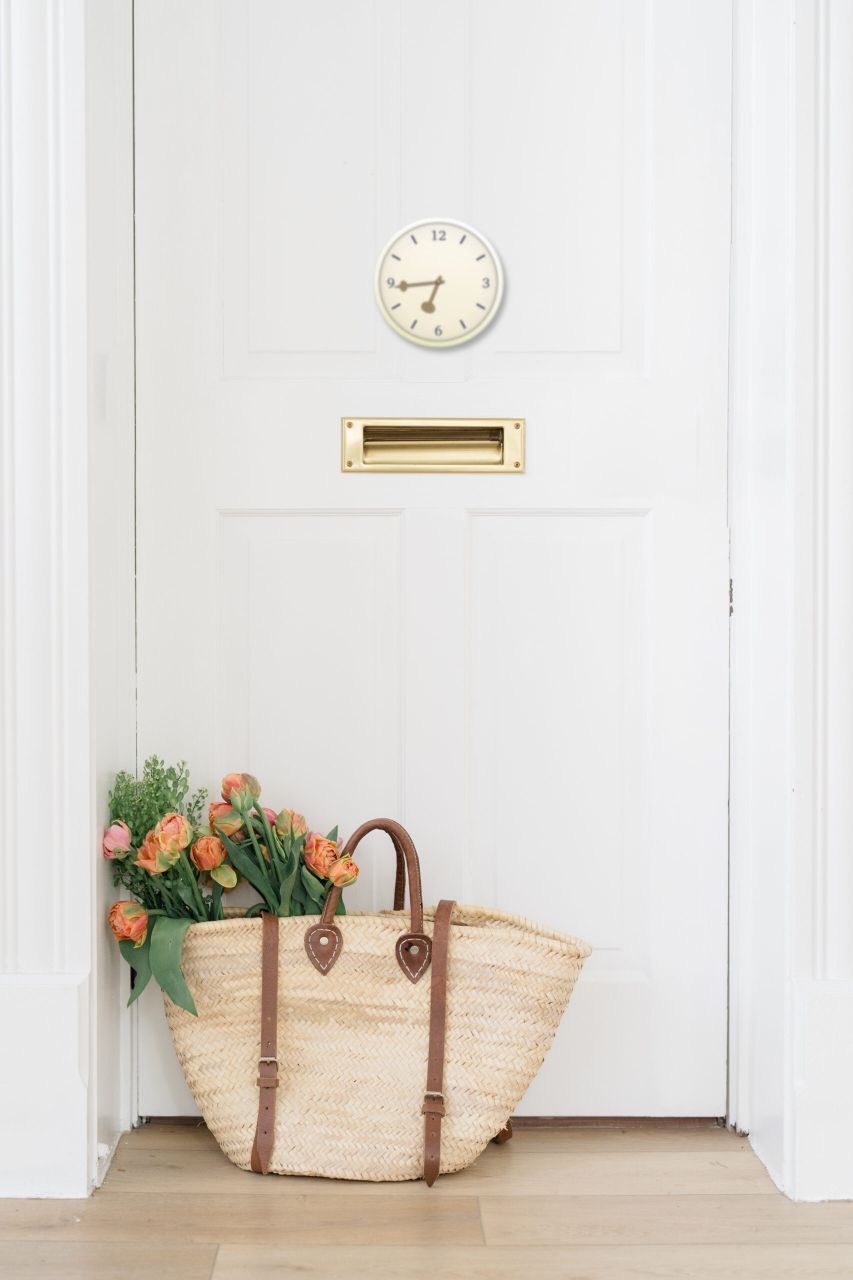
6:44
